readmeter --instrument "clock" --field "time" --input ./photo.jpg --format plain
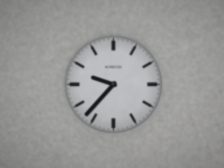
9:37
